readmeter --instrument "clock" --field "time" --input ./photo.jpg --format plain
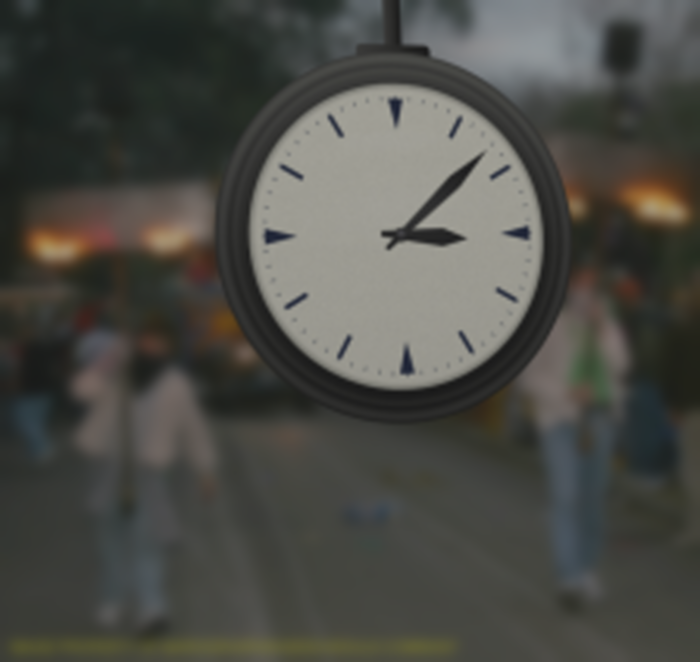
3:08
